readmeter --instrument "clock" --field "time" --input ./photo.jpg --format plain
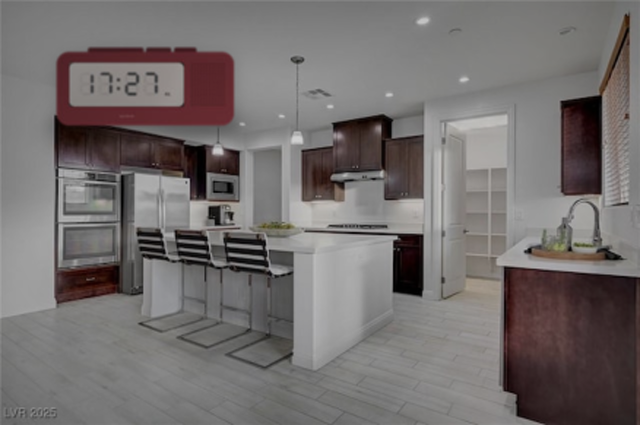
17:27
